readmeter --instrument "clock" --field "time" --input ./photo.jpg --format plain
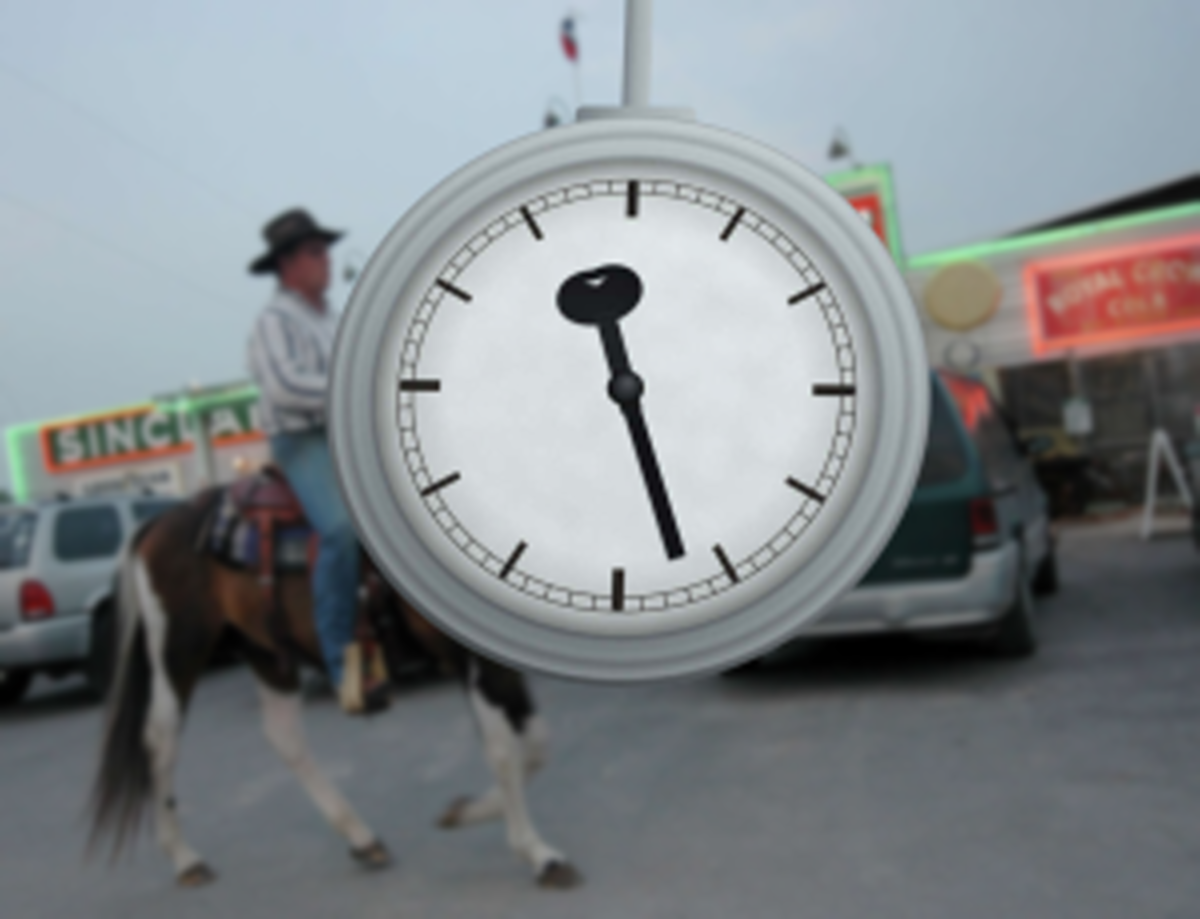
11:27
